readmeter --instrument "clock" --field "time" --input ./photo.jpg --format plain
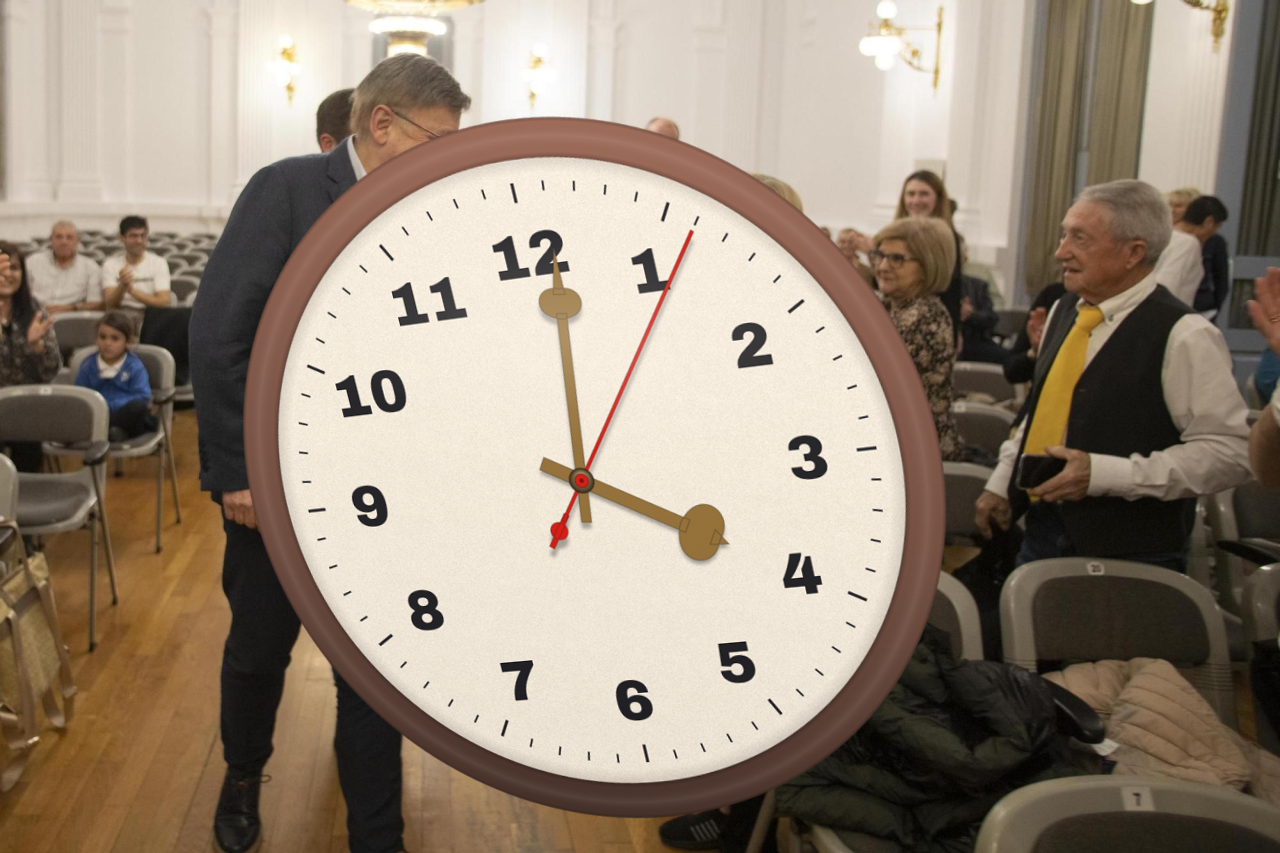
4:01:06
